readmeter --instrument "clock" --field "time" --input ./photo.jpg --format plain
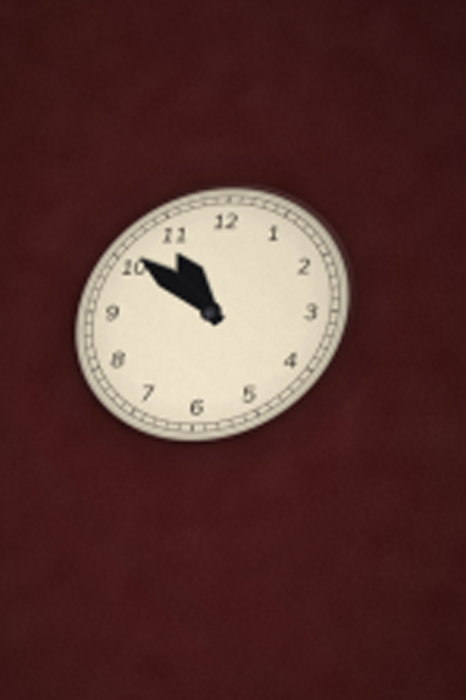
10:51
